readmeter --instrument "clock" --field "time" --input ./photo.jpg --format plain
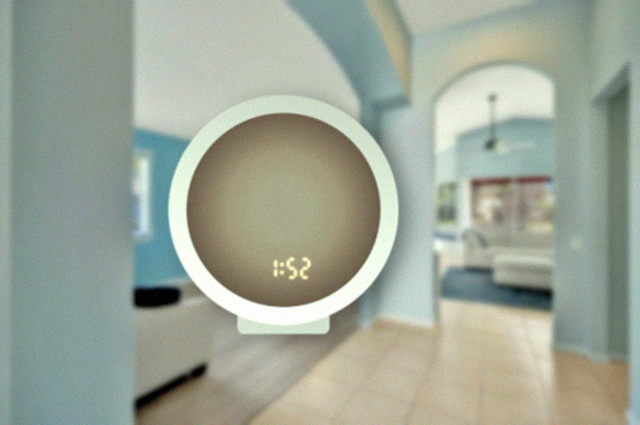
1:52
